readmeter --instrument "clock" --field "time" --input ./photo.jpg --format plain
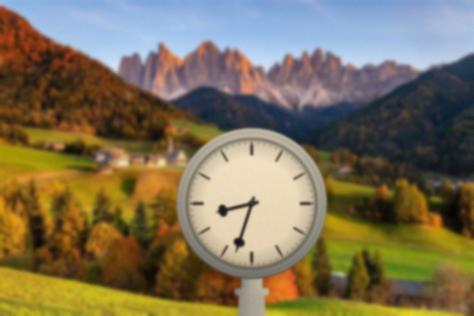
8:33
